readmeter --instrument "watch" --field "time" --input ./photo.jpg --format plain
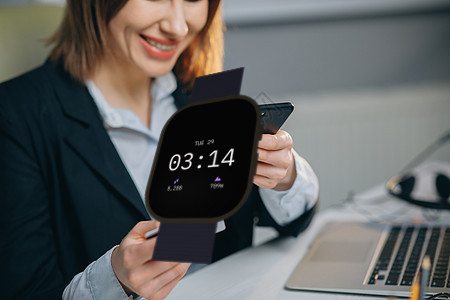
3:14
